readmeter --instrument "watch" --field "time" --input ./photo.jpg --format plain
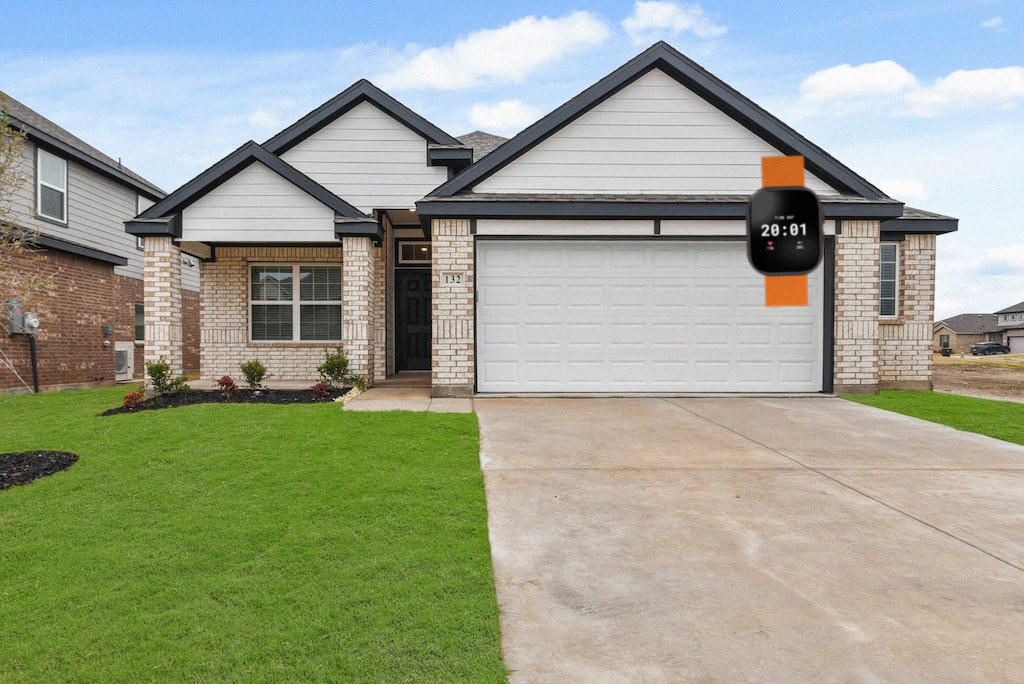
20:01
